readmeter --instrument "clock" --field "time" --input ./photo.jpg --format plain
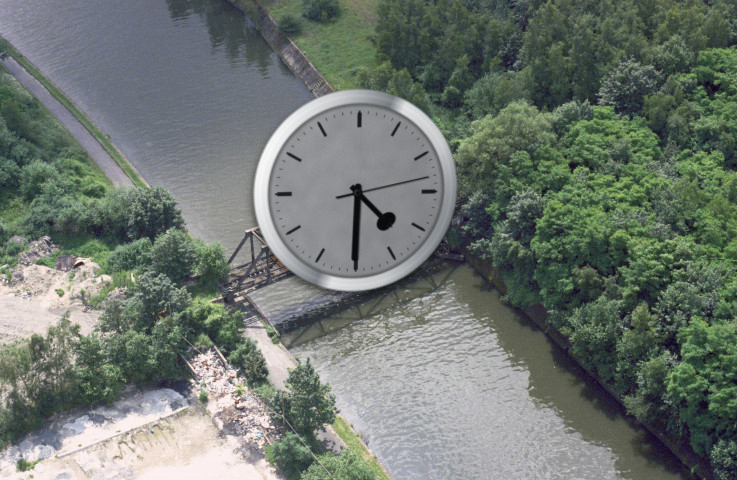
4:30:13
